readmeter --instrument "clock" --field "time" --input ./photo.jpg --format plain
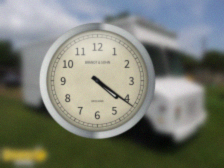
4:21
